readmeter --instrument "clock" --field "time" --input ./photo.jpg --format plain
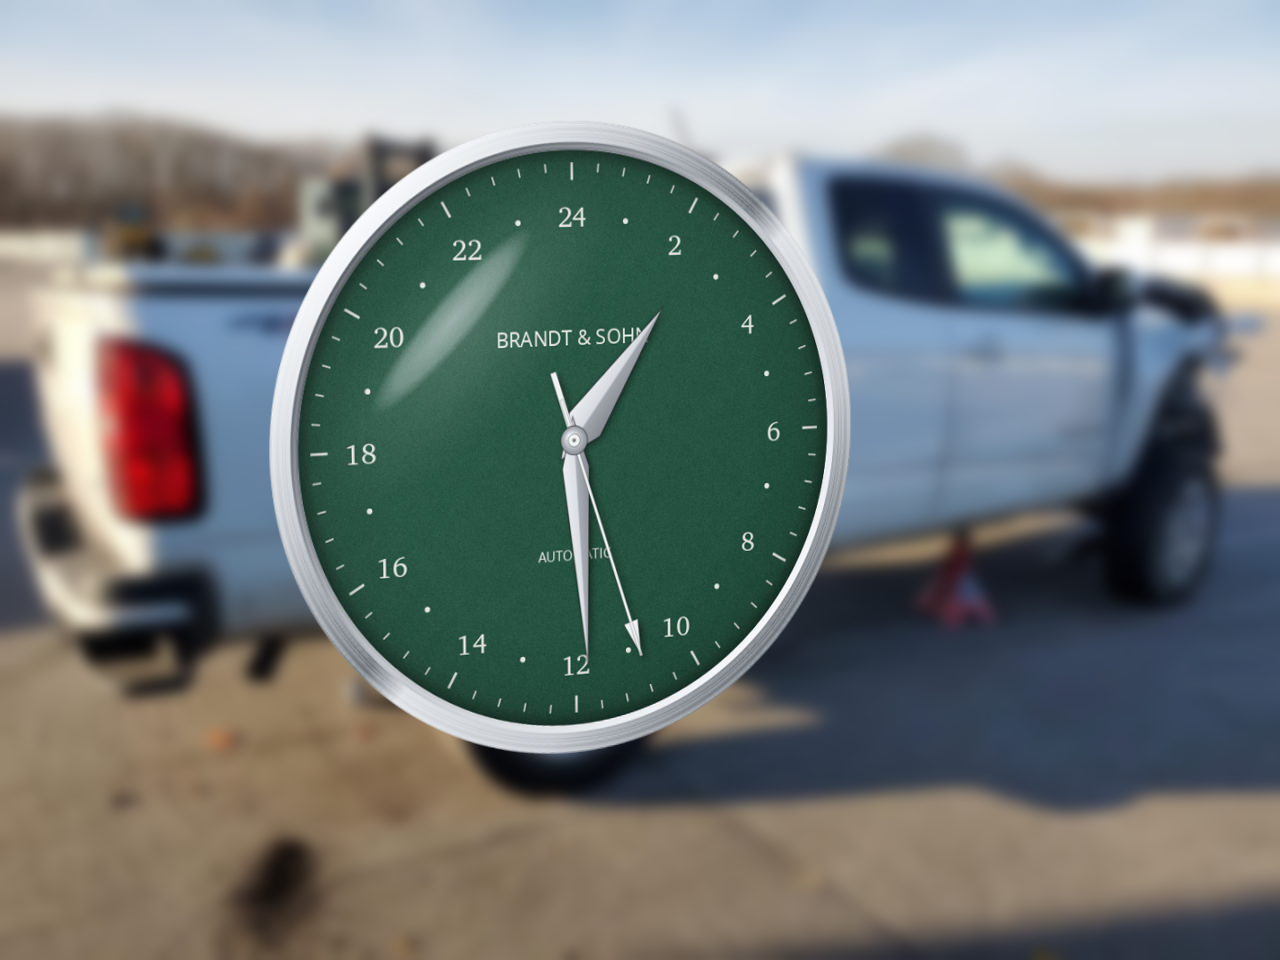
2:29:27
